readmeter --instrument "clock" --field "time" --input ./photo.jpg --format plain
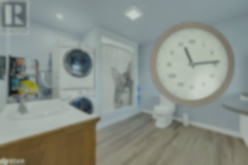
11:14
